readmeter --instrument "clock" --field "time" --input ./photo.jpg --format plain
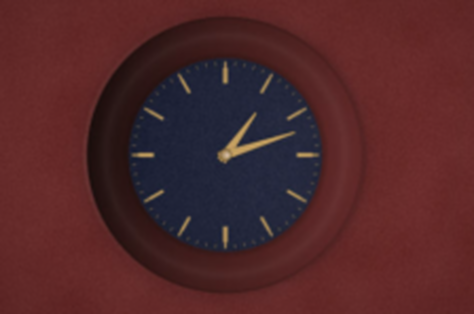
1:12
